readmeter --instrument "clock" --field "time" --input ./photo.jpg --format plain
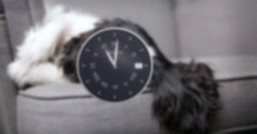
11:01
